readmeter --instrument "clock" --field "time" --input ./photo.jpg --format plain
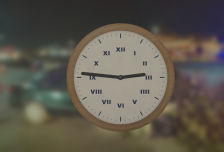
2:46
